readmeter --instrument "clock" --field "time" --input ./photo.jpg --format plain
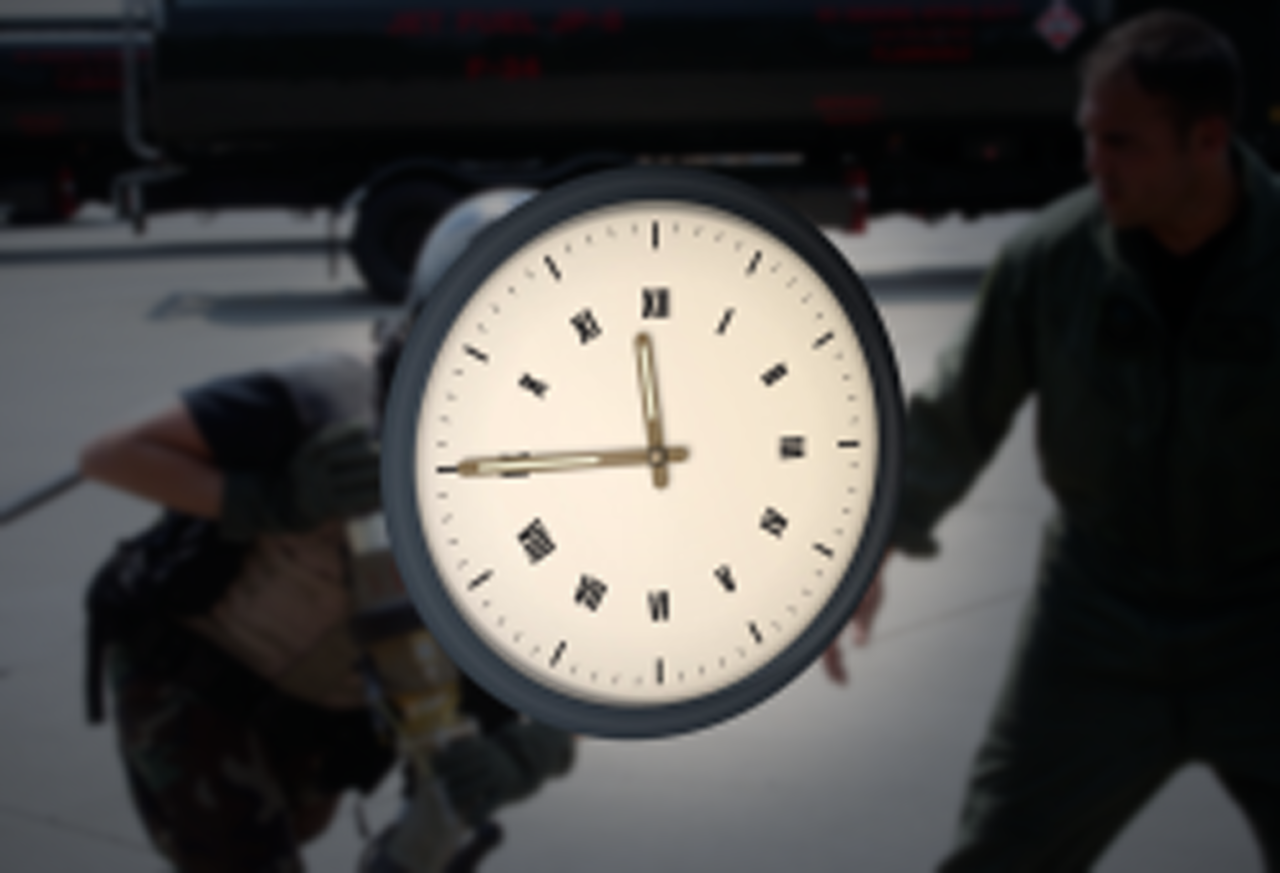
11:45
